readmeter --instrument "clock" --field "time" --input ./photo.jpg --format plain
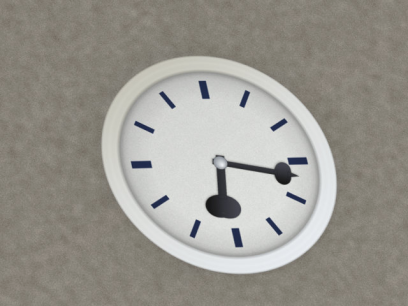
6:17
